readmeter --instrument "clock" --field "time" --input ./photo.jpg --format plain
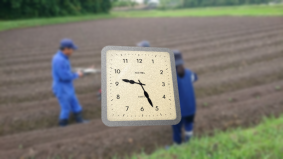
9:26
